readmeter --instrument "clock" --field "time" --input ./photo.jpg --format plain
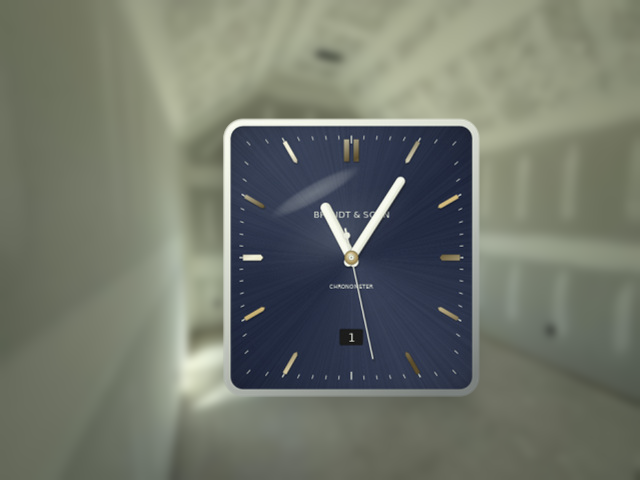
11:05:28
